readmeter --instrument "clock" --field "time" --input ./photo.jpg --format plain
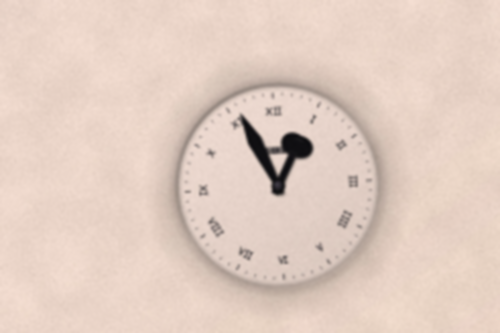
12:56
